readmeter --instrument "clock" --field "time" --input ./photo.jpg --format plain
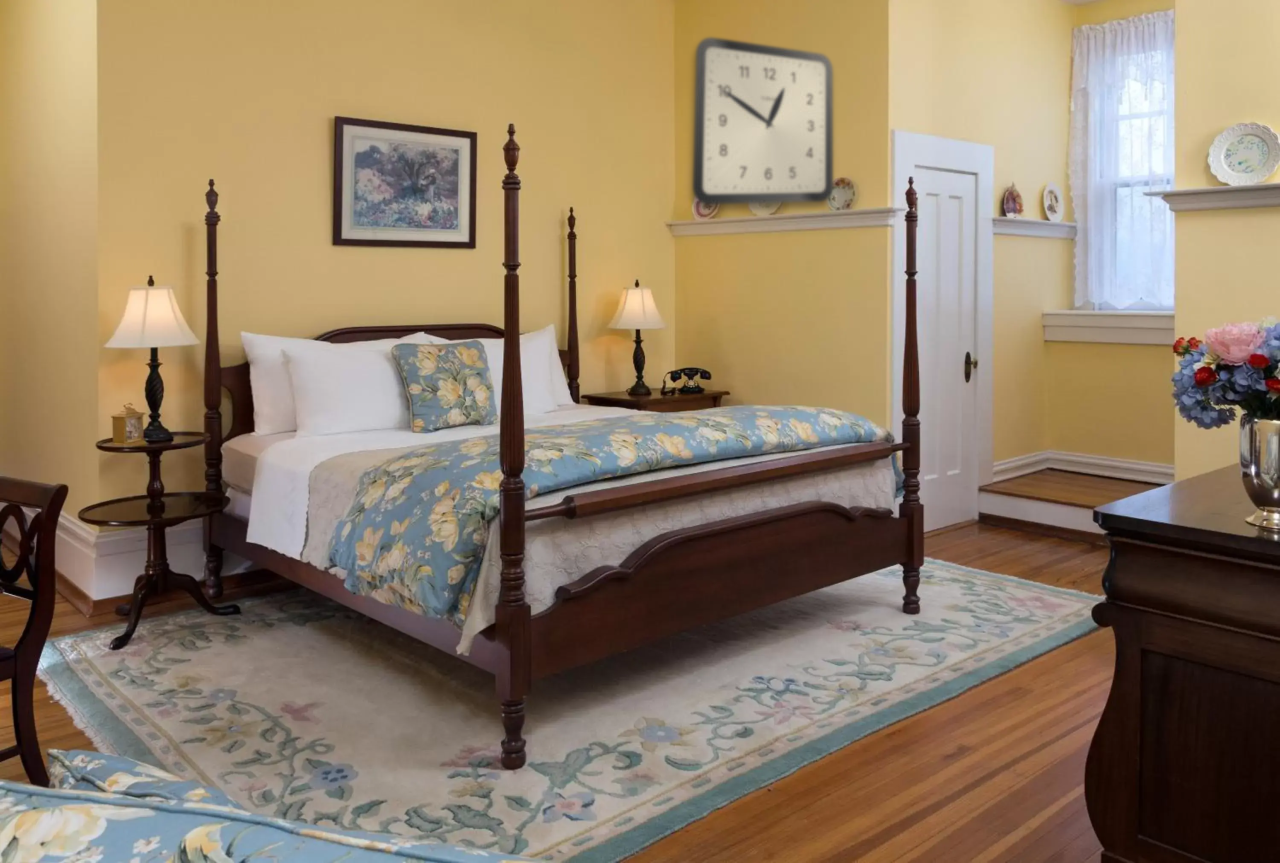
12:50
